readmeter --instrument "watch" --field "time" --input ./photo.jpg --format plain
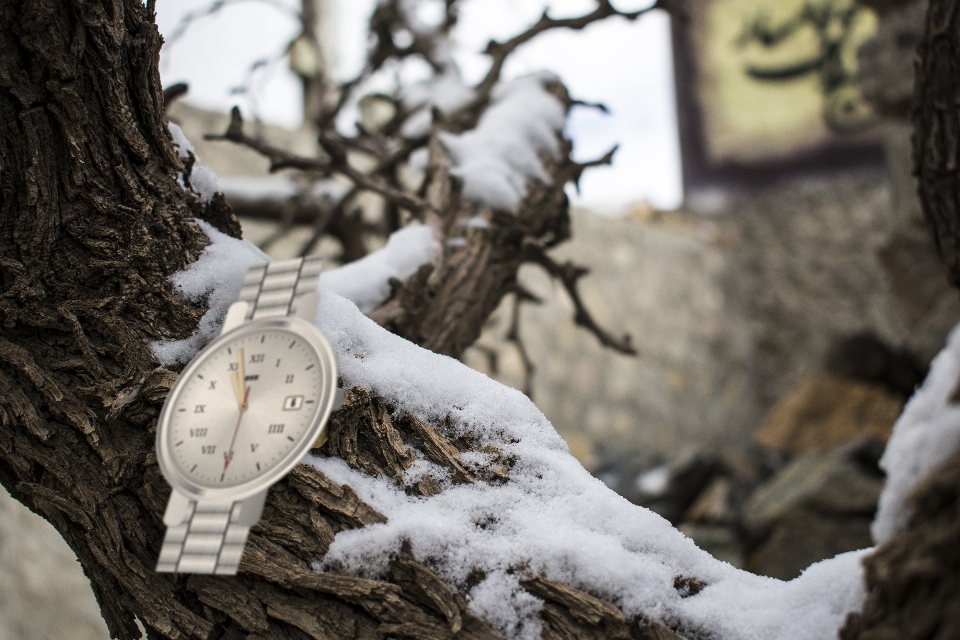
10:56:30
